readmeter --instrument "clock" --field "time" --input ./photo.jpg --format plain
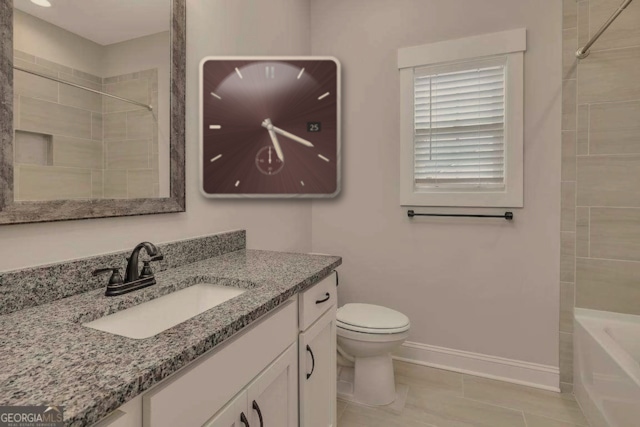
5:19
